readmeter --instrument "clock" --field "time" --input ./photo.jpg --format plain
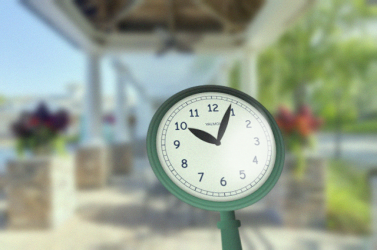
10:04
